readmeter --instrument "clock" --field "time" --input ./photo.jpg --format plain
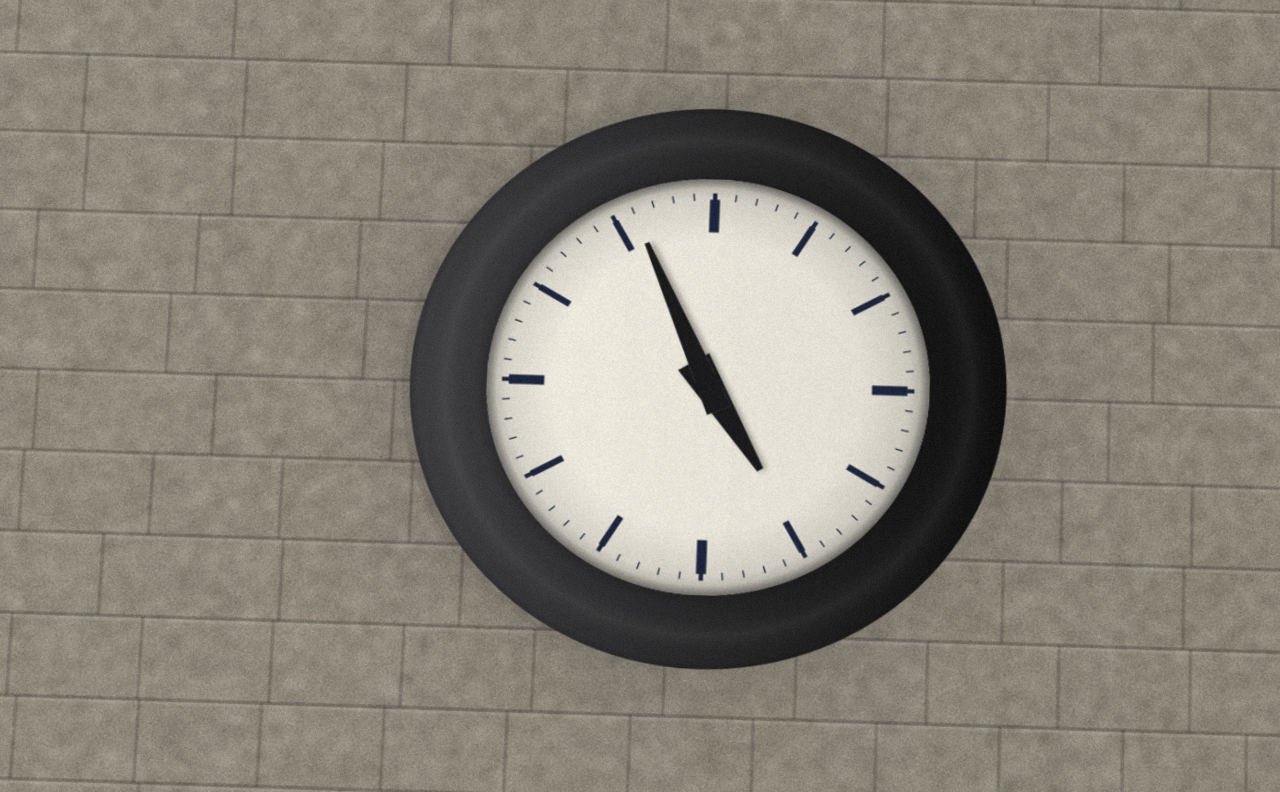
4:56
